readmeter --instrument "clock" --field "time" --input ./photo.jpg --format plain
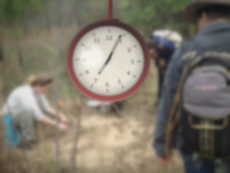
7:04
